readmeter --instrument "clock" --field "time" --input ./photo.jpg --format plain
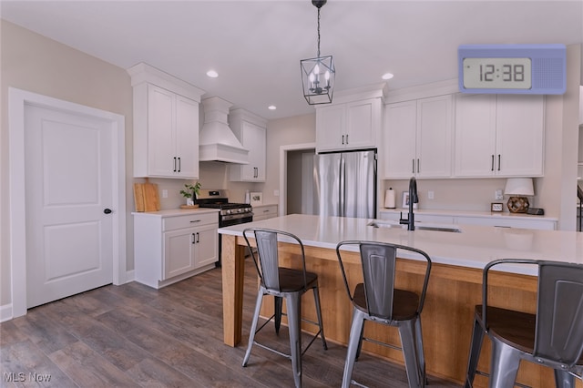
12:38
